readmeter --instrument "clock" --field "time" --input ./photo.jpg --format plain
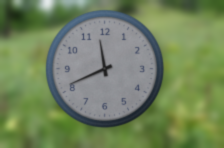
11:41
